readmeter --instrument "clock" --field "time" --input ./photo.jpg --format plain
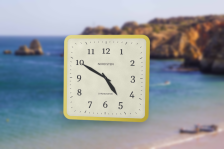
4:50
